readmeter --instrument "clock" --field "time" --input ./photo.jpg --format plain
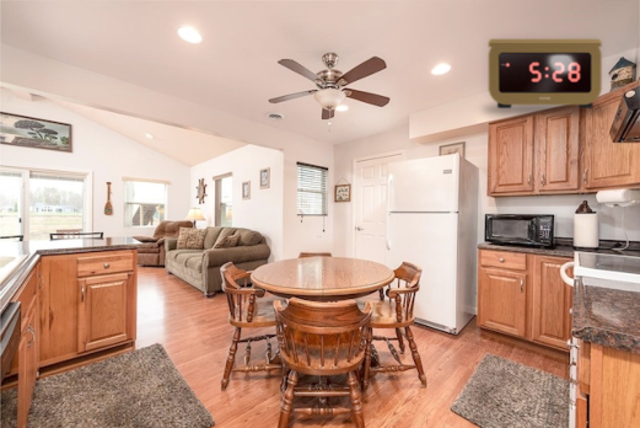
5:28
